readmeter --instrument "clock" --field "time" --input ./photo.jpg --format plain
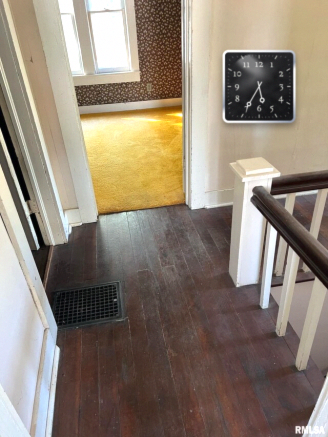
5:35
